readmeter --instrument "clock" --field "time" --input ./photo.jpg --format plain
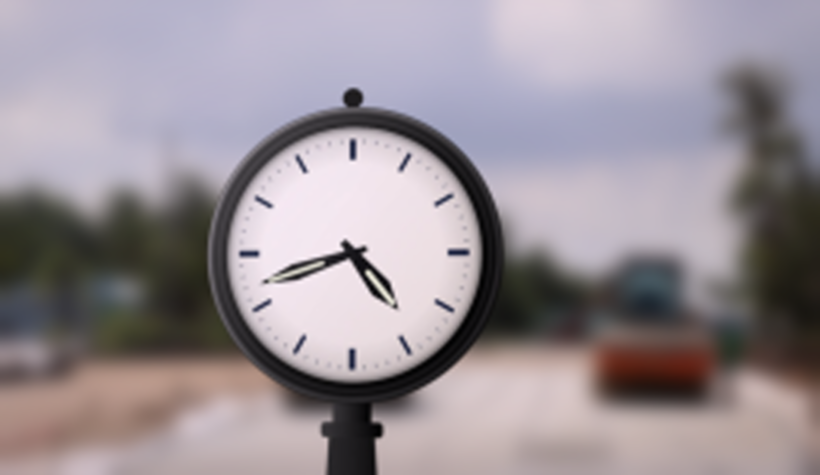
4:42
